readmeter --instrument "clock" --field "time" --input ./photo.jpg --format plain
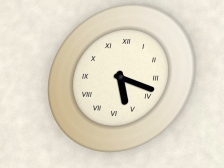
5:18
